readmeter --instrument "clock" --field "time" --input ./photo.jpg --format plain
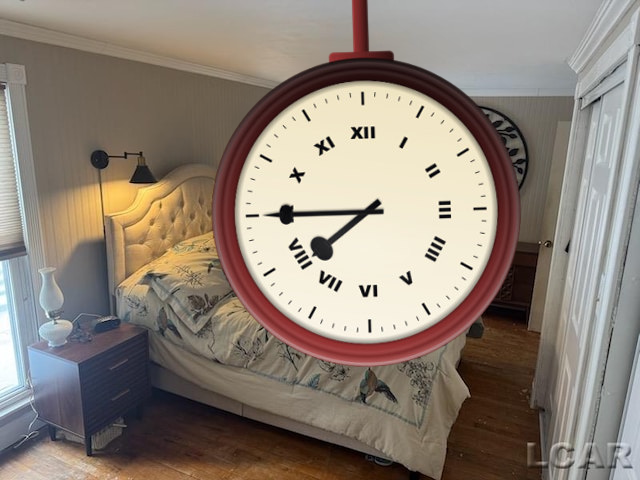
7:45
